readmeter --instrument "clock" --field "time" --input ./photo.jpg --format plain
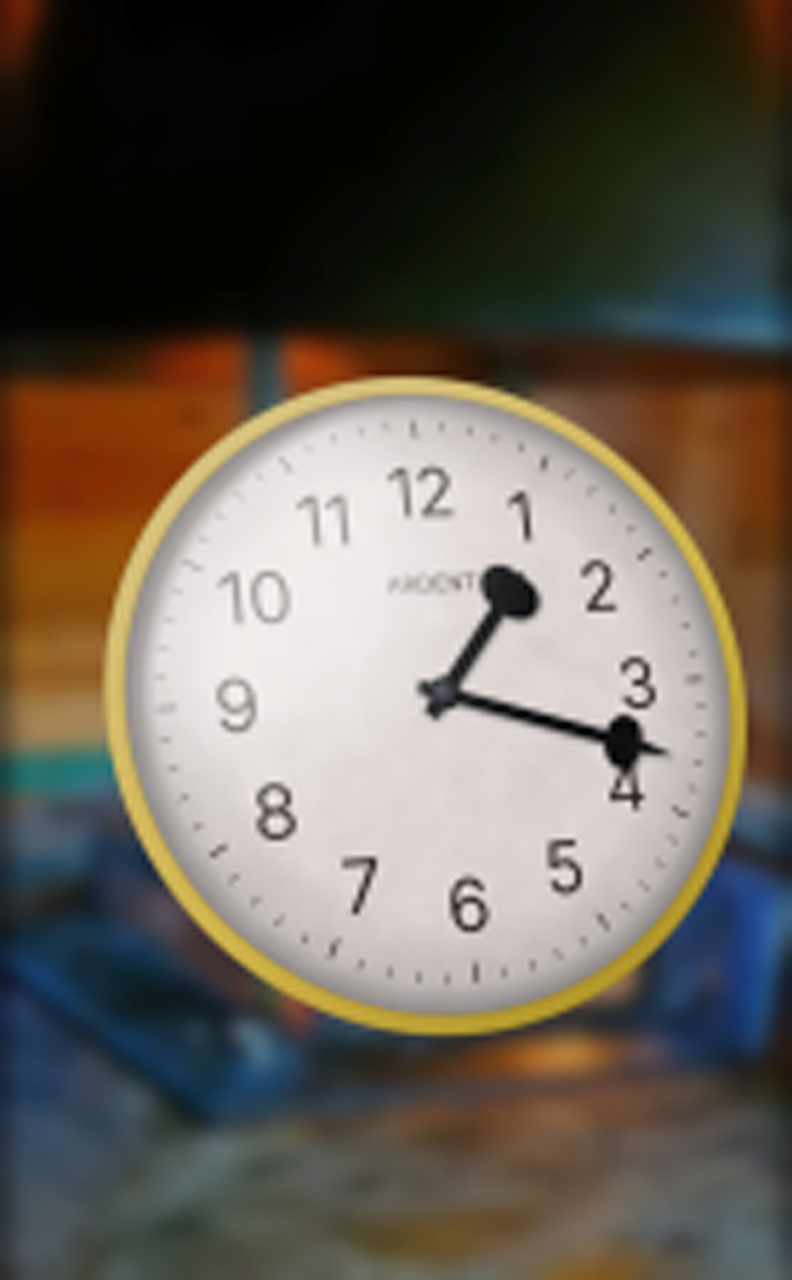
1:18
